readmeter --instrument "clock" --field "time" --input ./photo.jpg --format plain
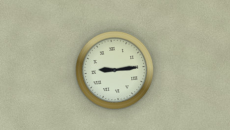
9:15
